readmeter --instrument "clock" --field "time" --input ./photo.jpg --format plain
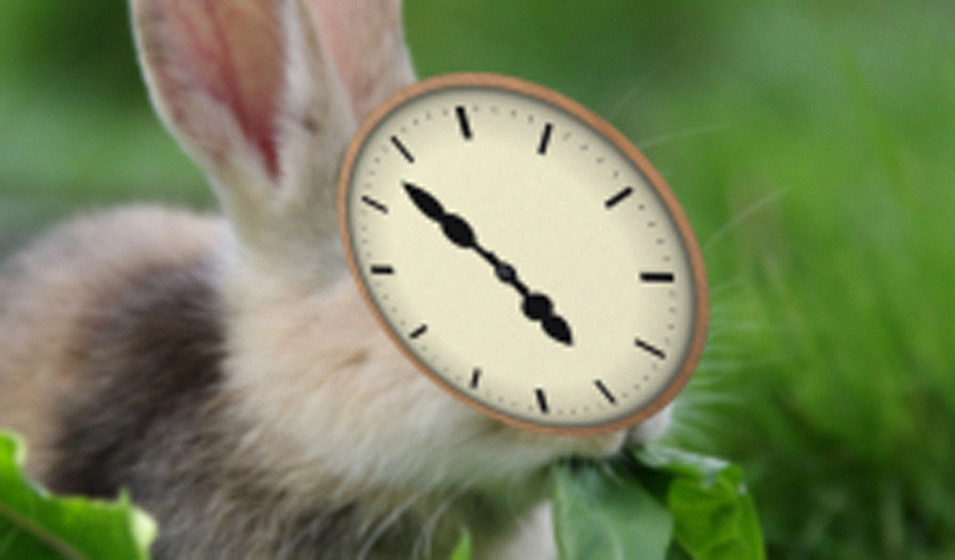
4:53
